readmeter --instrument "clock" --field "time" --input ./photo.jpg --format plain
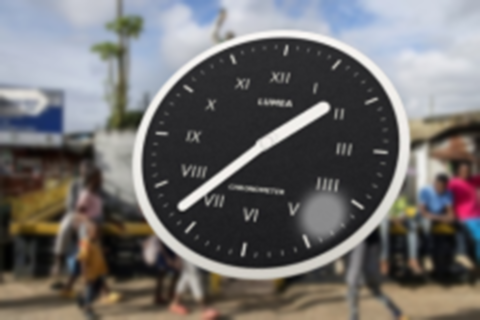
1:37
